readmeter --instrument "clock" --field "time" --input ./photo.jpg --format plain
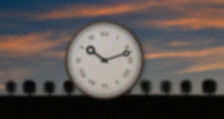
10:12
